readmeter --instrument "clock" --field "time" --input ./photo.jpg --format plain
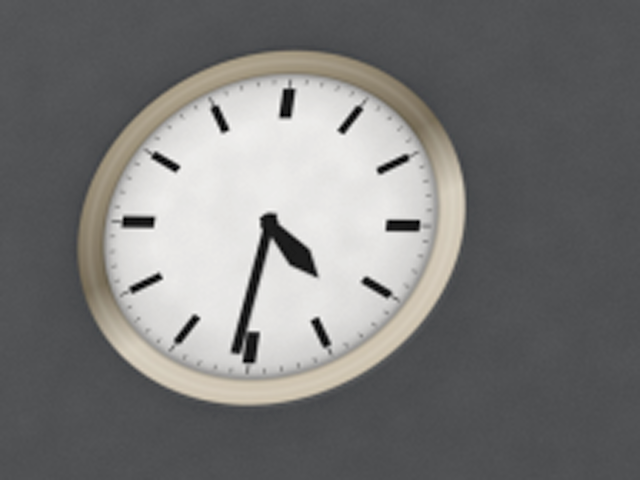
4:31
